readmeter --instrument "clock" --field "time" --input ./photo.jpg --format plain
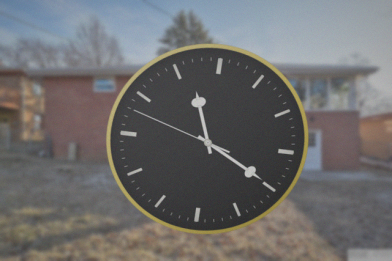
11:19:48
